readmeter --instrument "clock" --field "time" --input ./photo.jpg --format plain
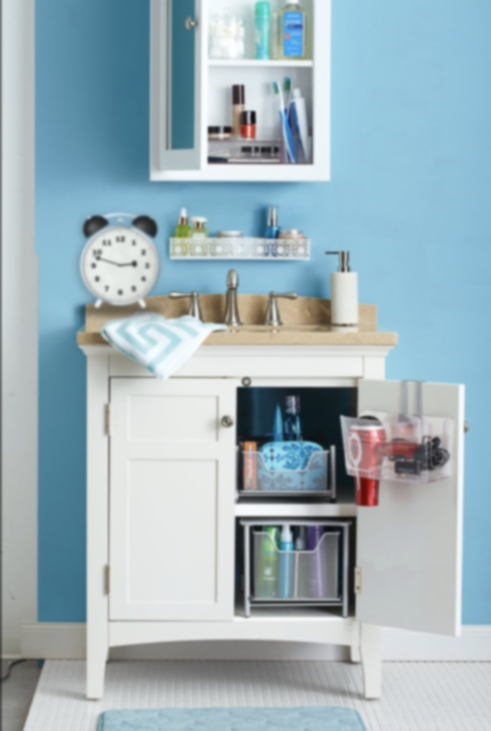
2:48
